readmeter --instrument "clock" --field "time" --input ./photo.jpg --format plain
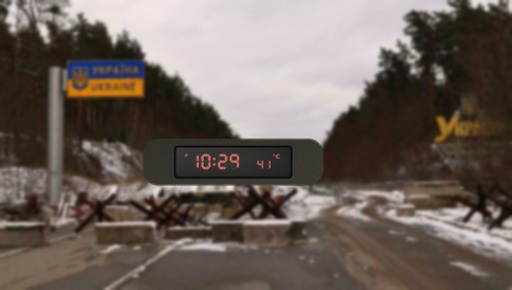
10:29
